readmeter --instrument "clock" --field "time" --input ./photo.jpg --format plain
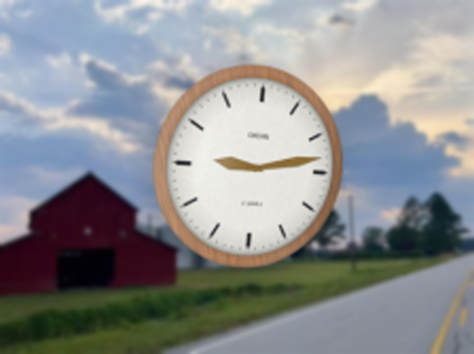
9:13
